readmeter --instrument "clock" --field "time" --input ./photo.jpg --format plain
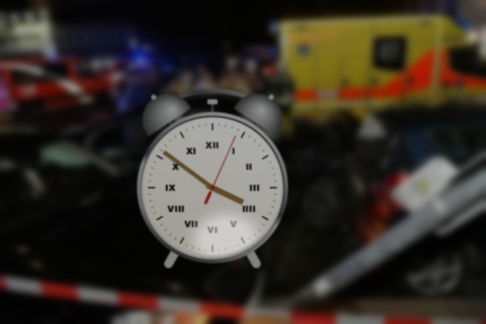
3:51:04
